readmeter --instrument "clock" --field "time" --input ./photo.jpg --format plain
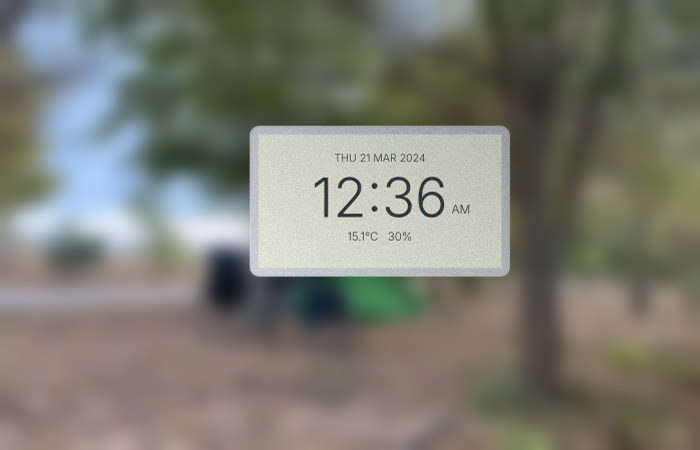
12:36
